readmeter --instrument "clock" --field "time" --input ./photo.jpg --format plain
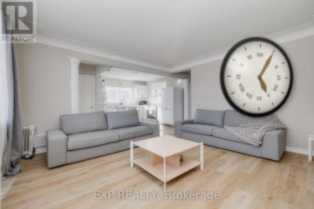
5:05
